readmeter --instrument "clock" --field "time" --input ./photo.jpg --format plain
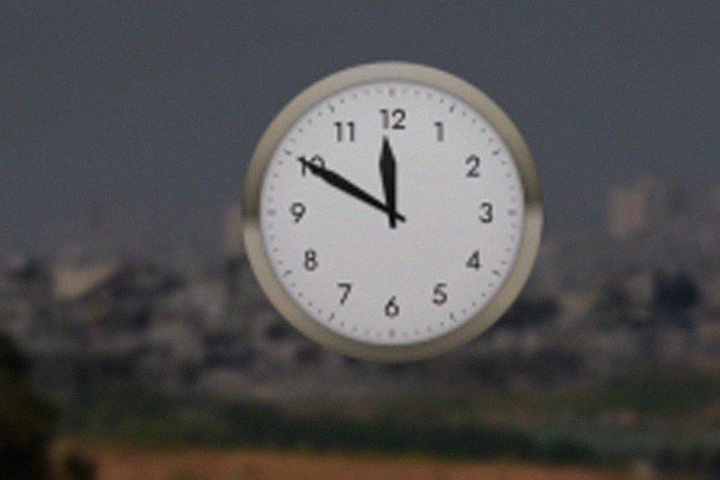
11:50
